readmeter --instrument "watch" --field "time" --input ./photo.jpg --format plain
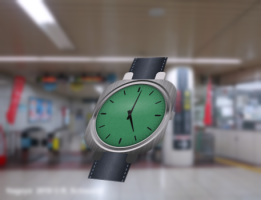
5:01
